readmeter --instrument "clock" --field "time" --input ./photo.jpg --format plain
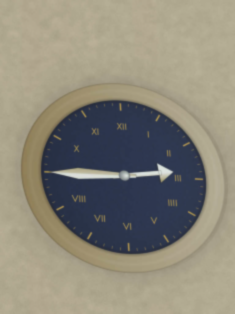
2:45
